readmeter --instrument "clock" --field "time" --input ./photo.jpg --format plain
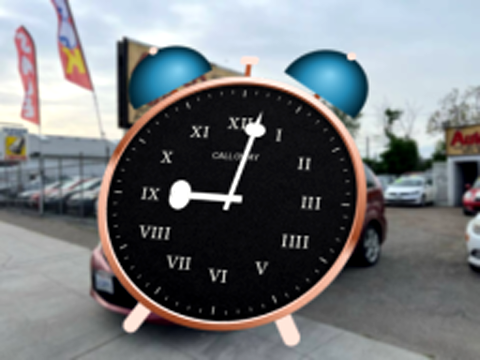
9:02
